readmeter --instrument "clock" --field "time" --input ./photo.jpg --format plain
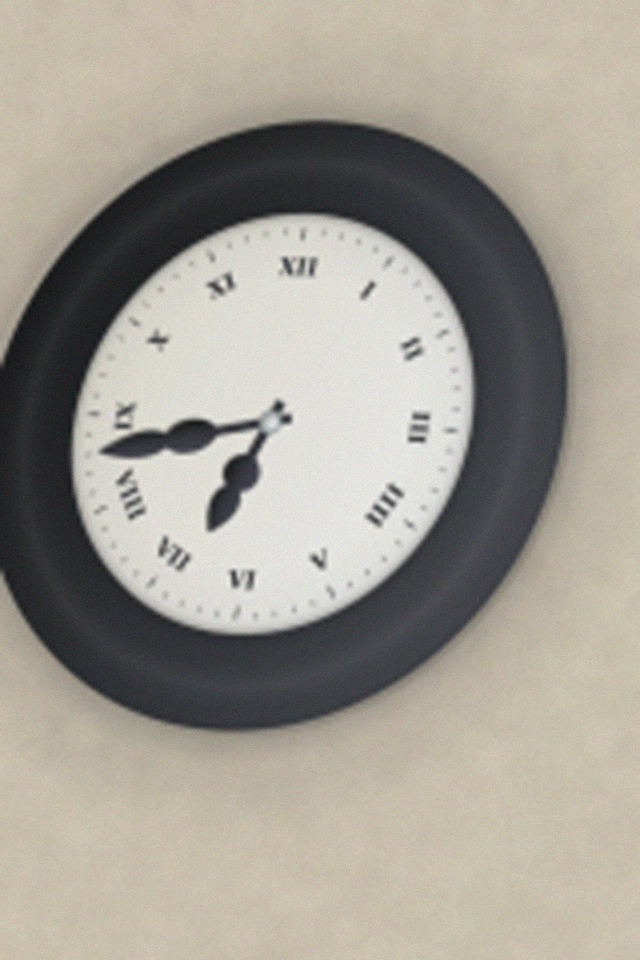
6:43
